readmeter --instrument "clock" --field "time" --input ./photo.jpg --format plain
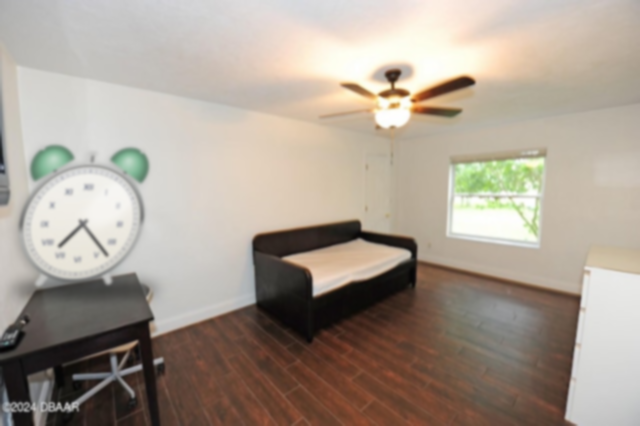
7:23
